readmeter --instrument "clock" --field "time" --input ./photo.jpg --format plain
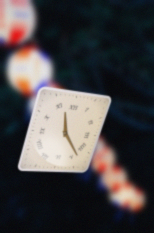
11:23
